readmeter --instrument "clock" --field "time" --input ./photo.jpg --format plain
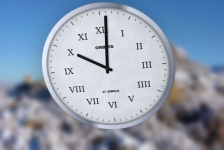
10:01
